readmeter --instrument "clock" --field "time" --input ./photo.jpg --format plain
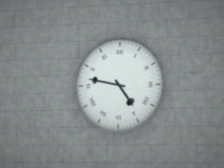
4:47
